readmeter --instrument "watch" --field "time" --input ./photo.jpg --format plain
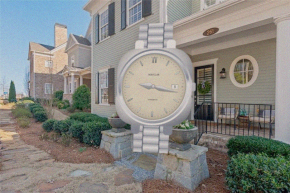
9:17
